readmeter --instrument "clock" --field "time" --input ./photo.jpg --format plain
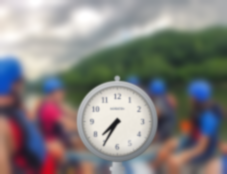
7:35
